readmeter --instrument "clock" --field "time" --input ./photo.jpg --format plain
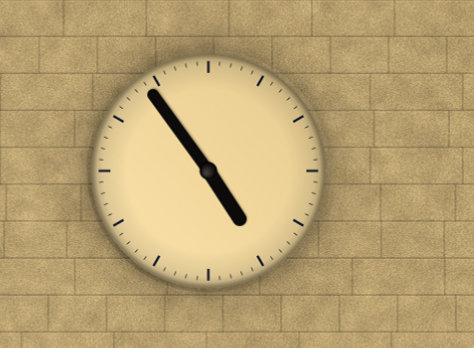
4:54
